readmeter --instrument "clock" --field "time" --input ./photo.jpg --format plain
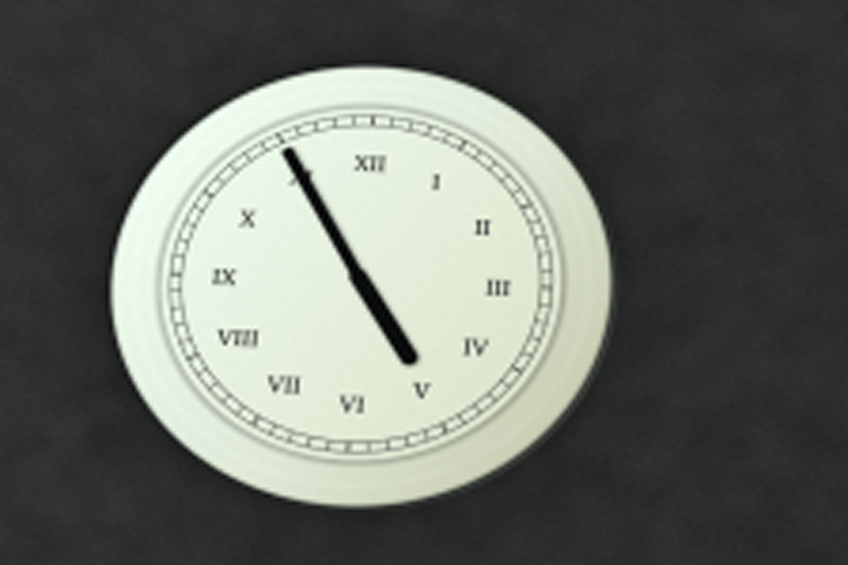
4:55
